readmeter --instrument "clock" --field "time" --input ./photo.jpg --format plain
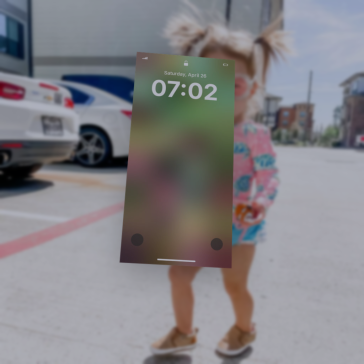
7:02
